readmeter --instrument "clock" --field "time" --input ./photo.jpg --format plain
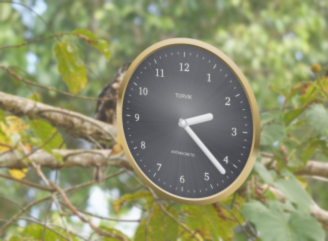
2:22
